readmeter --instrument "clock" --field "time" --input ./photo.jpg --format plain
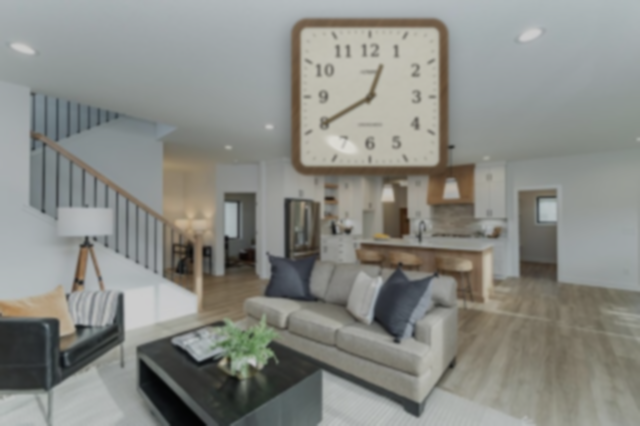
12:40
